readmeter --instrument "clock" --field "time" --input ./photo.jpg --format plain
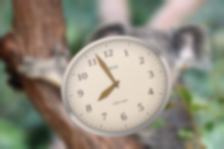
7:57
